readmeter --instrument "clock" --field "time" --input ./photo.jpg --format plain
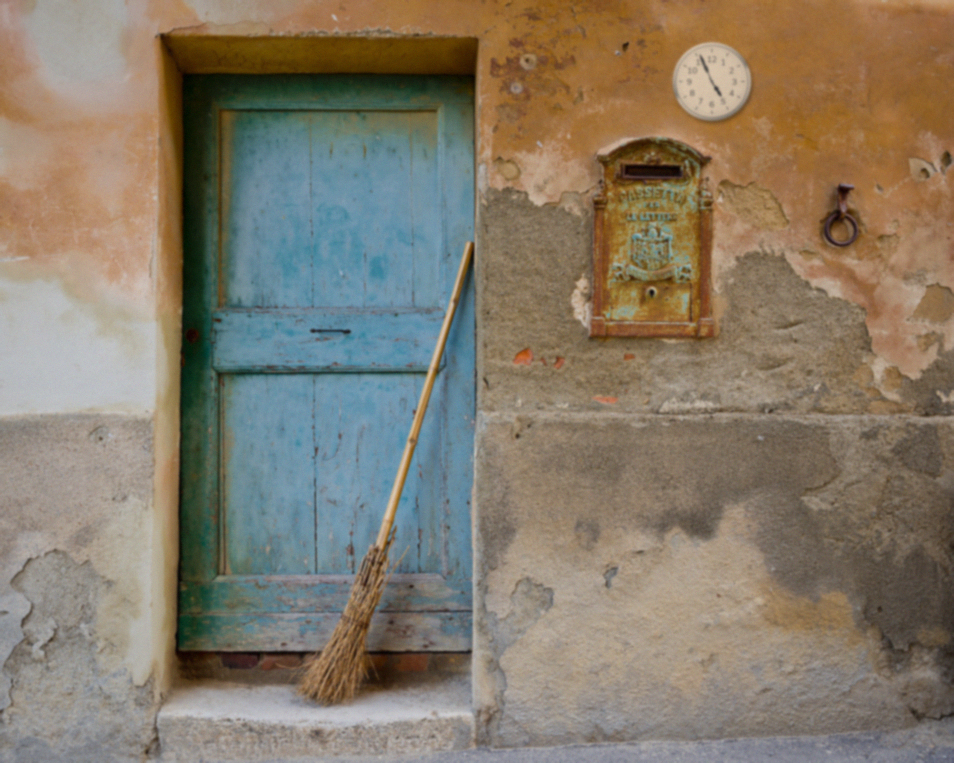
4:56
